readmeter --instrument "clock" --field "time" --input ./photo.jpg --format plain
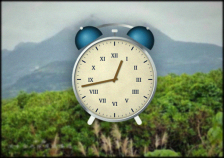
12:43
